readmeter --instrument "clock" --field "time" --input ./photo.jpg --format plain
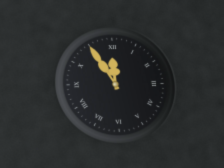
11:55
